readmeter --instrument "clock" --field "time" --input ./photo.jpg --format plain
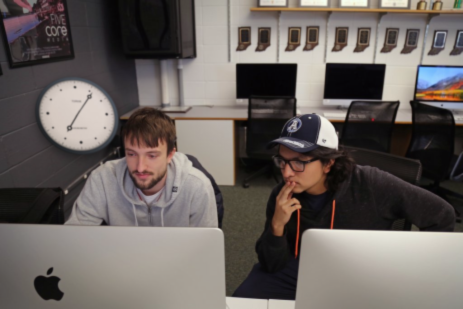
7:06
